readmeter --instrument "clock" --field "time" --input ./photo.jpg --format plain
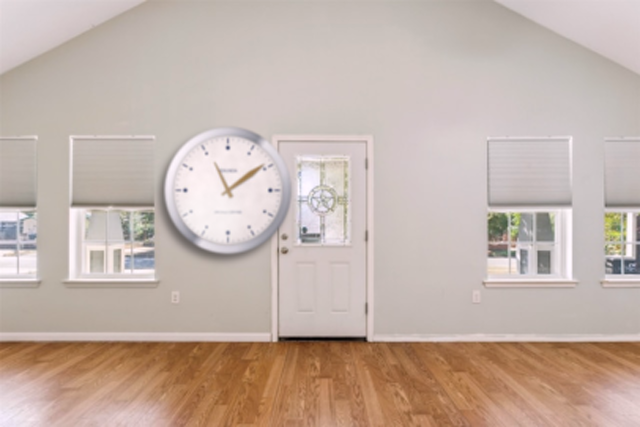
11:09
